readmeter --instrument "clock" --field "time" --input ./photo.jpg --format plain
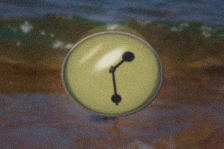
1:29
